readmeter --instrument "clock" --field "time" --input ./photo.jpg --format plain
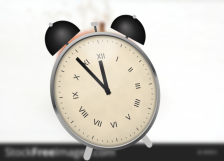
11:54
